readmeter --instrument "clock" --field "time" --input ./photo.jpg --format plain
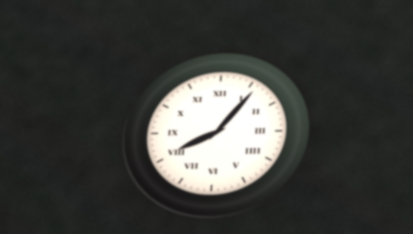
8:06
